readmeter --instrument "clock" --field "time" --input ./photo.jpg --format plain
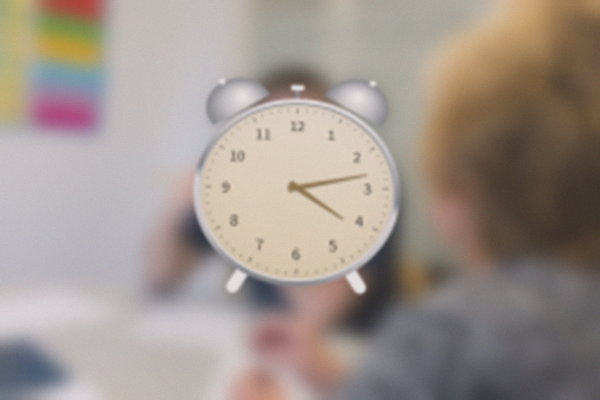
4:13
